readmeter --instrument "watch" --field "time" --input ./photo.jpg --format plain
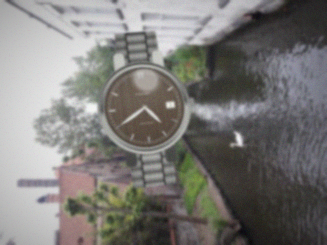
4:40
